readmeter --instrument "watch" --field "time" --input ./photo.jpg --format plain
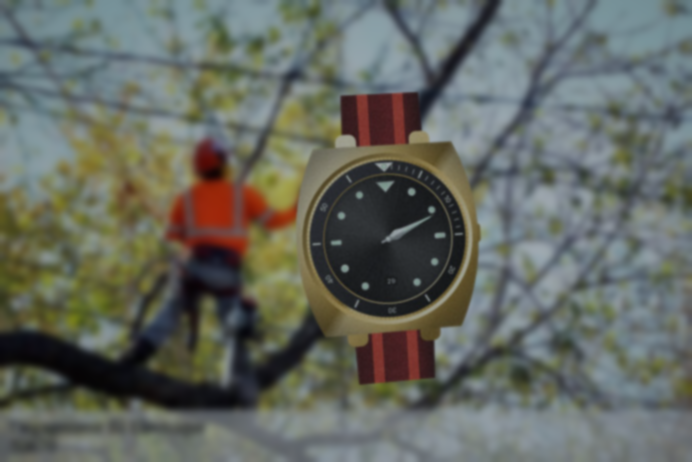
2:11
